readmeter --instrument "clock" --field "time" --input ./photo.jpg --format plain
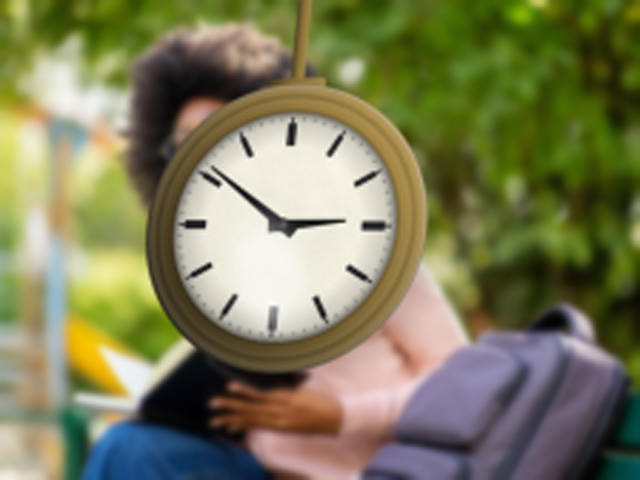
2:51
